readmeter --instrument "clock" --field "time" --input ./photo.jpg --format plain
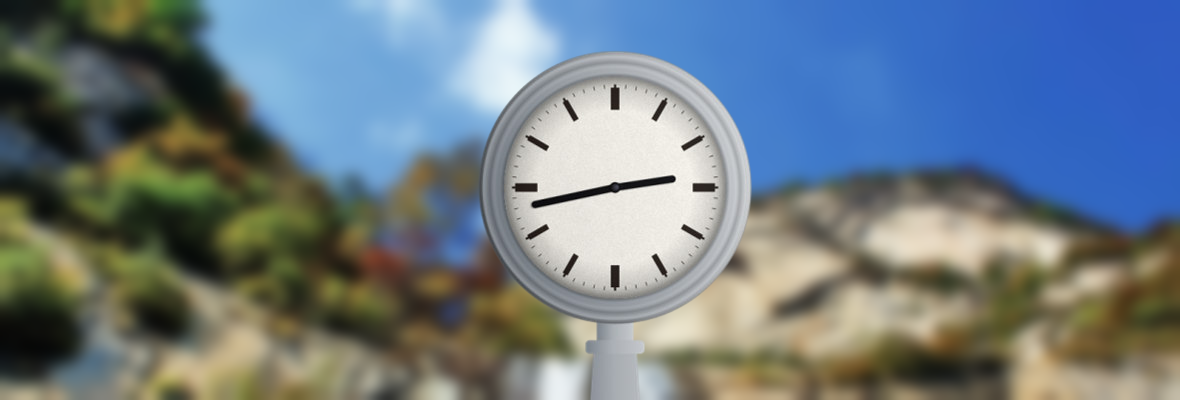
2:43
